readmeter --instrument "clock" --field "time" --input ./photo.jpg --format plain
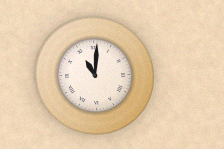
11:01
